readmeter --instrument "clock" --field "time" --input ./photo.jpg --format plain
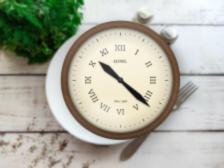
10:22
